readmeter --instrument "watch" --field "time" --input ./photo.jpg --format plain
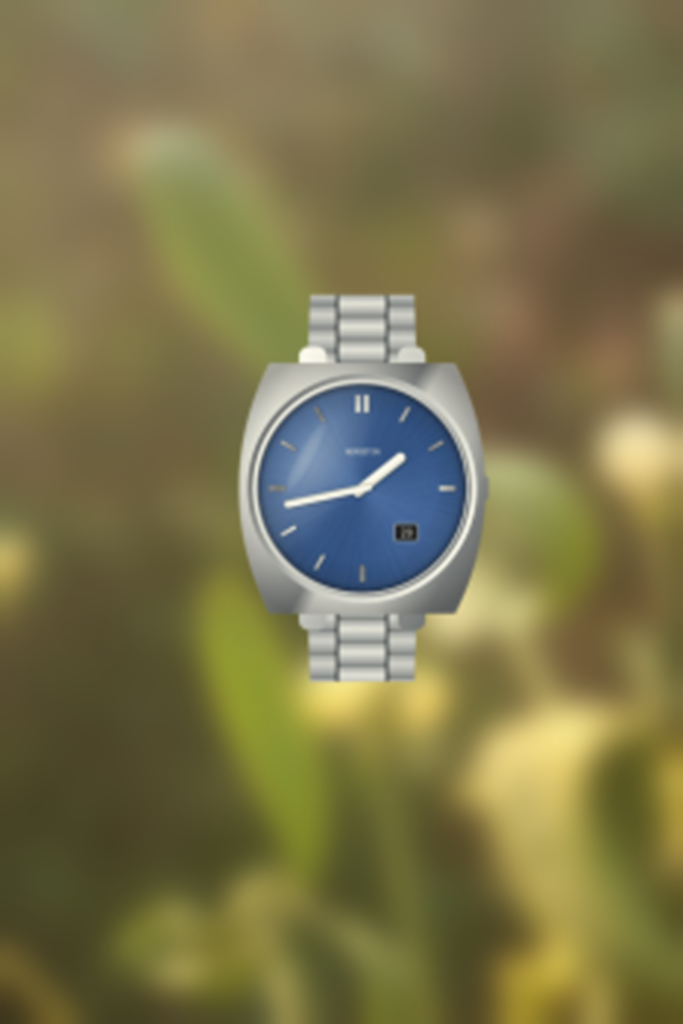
1:43
